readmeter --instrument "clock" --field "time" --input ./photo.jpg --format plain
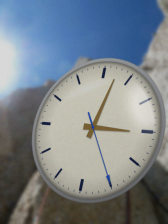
3:02:25
